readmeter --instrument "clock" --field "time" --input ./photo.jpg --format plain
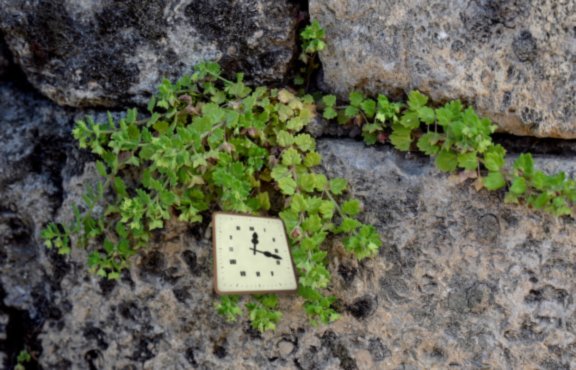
12:18
